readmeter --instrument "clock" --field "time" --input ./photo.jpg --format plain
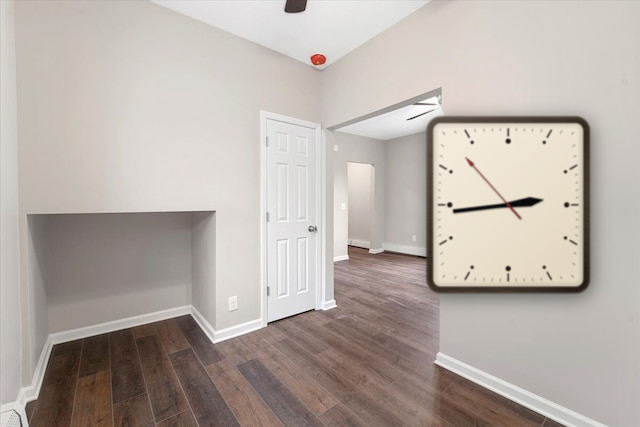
2:43:53
